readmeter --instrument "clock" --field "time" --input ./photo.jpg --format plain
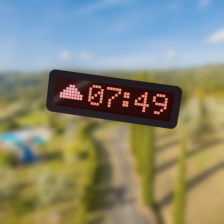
7:49
